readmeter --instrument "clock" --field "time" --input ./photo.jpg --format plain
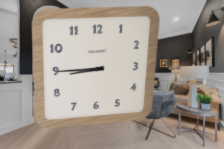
8:45
